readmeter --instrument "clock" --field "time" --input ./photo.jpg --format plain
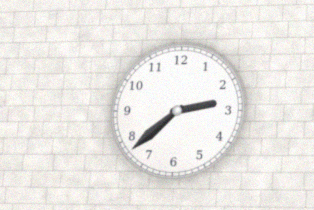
2:38
